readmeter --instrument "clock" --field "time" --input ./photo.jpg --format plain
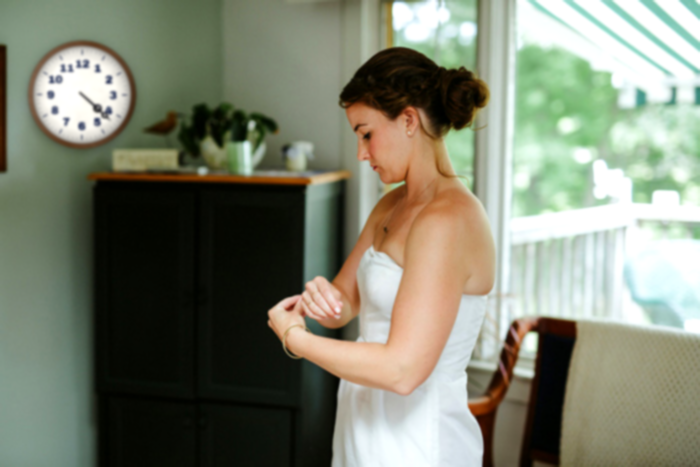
4:22
